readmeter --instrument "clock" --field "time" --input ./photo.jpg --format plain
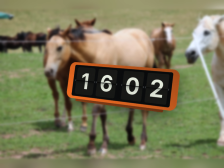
16:02
